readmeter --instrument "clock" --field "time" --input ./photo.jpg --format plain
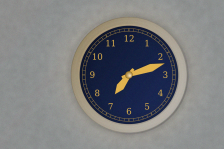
7:12
